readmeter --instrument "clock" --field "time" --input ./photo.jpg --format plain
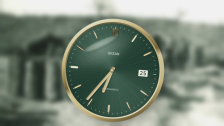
6:36
